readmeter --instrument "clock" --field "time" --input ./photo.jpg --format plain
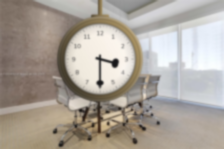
3:30
